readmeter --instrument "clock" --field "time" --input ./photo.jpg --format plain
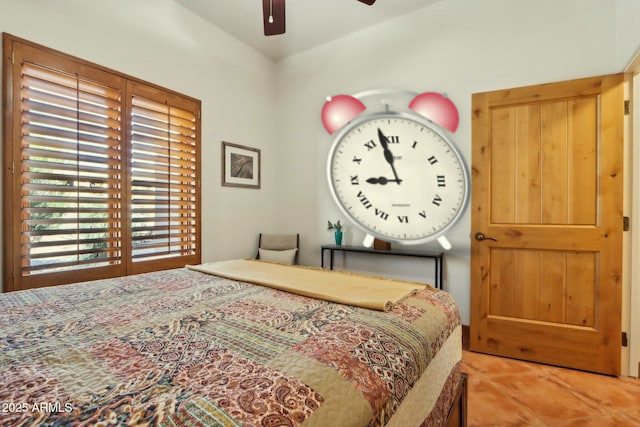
8:58
